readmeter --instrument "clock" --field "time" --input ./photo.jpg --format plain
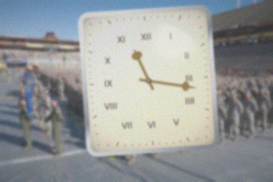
11:17
